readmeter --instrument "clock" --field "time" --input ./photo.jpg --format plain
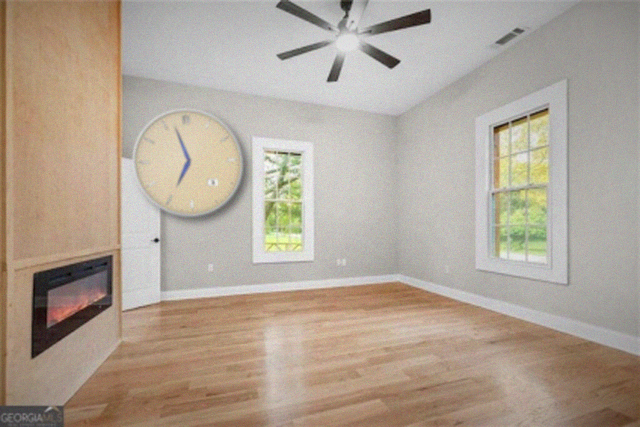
6:57
